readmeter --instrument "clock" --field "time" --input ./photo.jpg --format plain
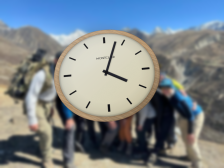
4:03
